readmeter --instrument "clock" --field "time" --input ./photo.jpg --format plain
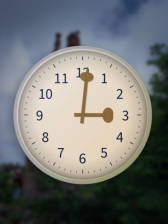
3:01
